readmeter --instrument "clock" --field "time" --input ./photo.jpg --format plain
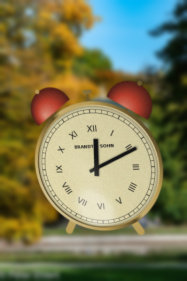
12:11
